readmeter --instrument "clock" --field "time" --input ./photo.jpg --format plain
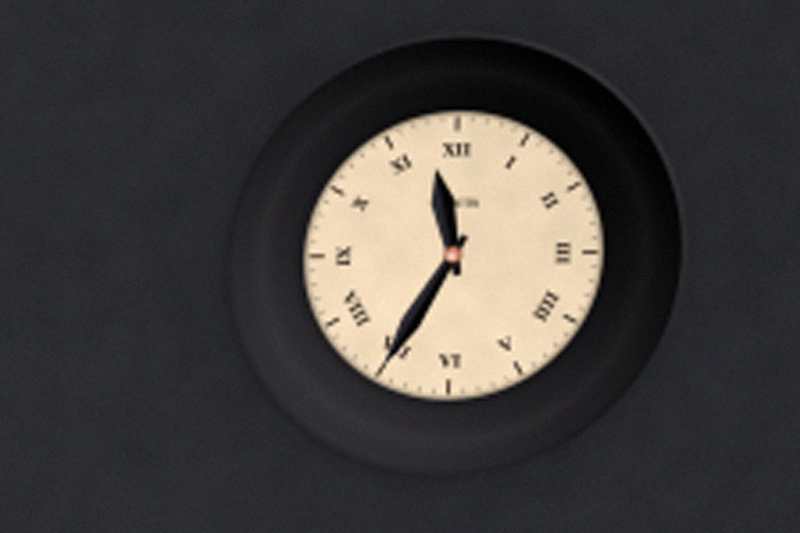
11:35
